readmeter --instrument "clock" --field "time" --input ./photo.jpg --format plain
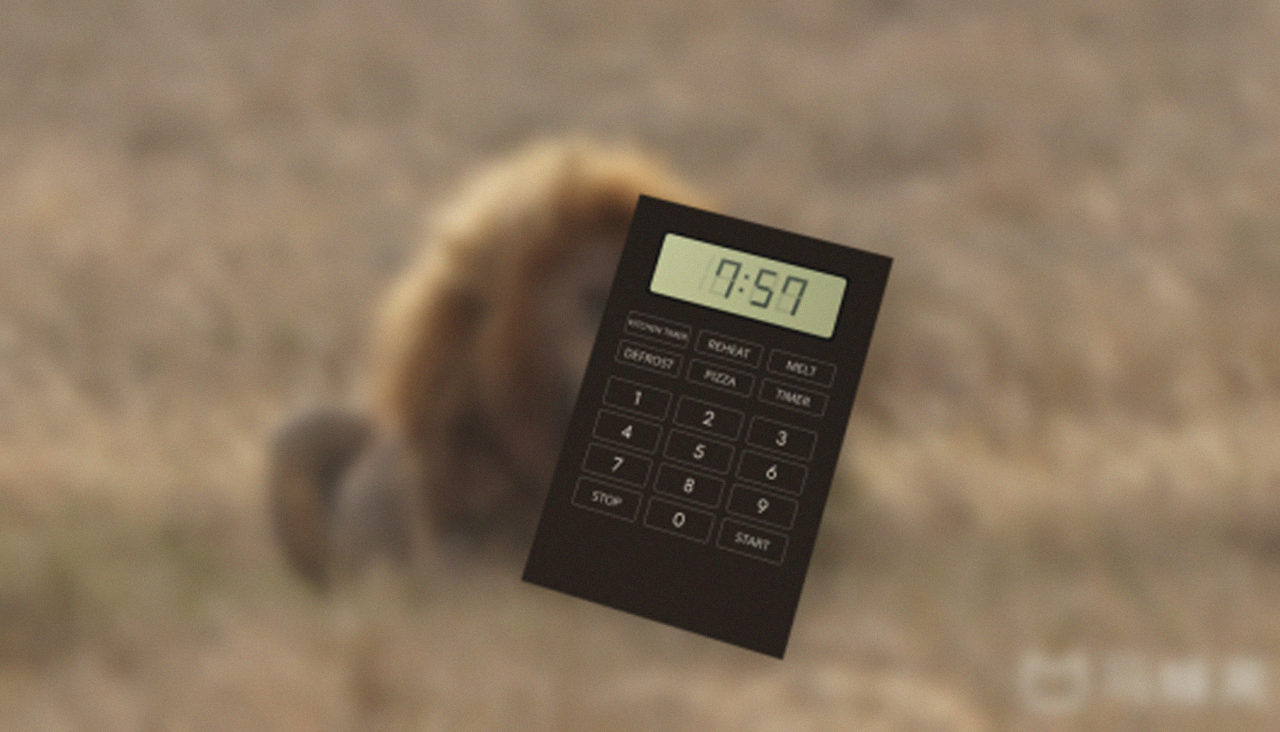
7:57
